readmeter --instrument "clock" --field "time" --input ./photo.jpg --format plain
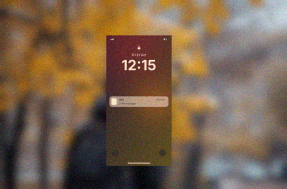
12:15
